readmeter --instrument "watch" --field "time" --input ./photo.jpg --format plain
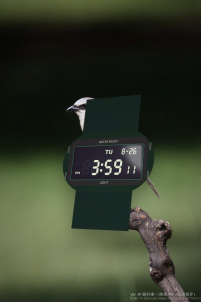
3:59:11
